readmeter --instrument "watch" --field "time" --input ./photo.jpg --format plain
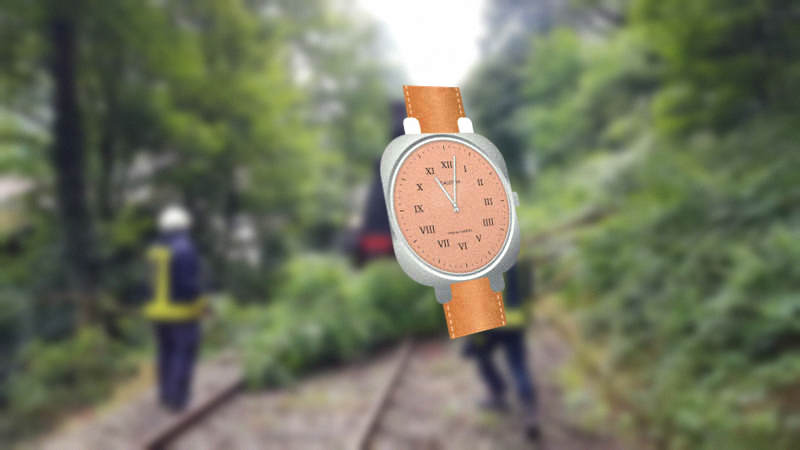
11:02
